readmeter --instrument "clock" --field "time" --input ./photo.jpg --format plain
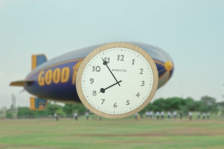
7:54
